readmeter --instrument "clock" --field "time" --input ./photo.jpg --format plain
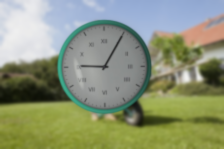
9:05
